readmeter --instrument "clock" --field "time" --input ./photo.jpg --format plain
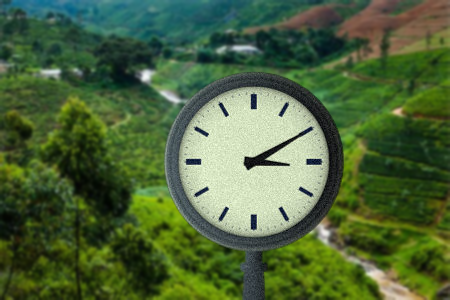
3:10
